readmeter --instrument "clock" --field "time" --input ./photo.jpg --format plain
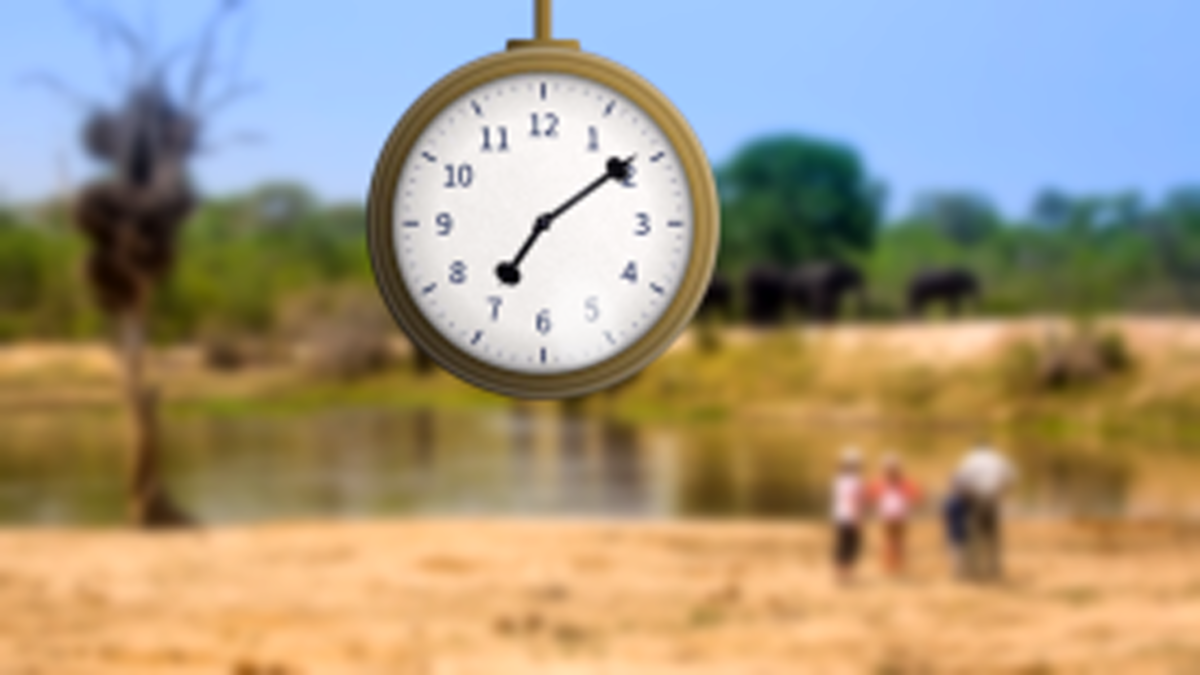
7:09
